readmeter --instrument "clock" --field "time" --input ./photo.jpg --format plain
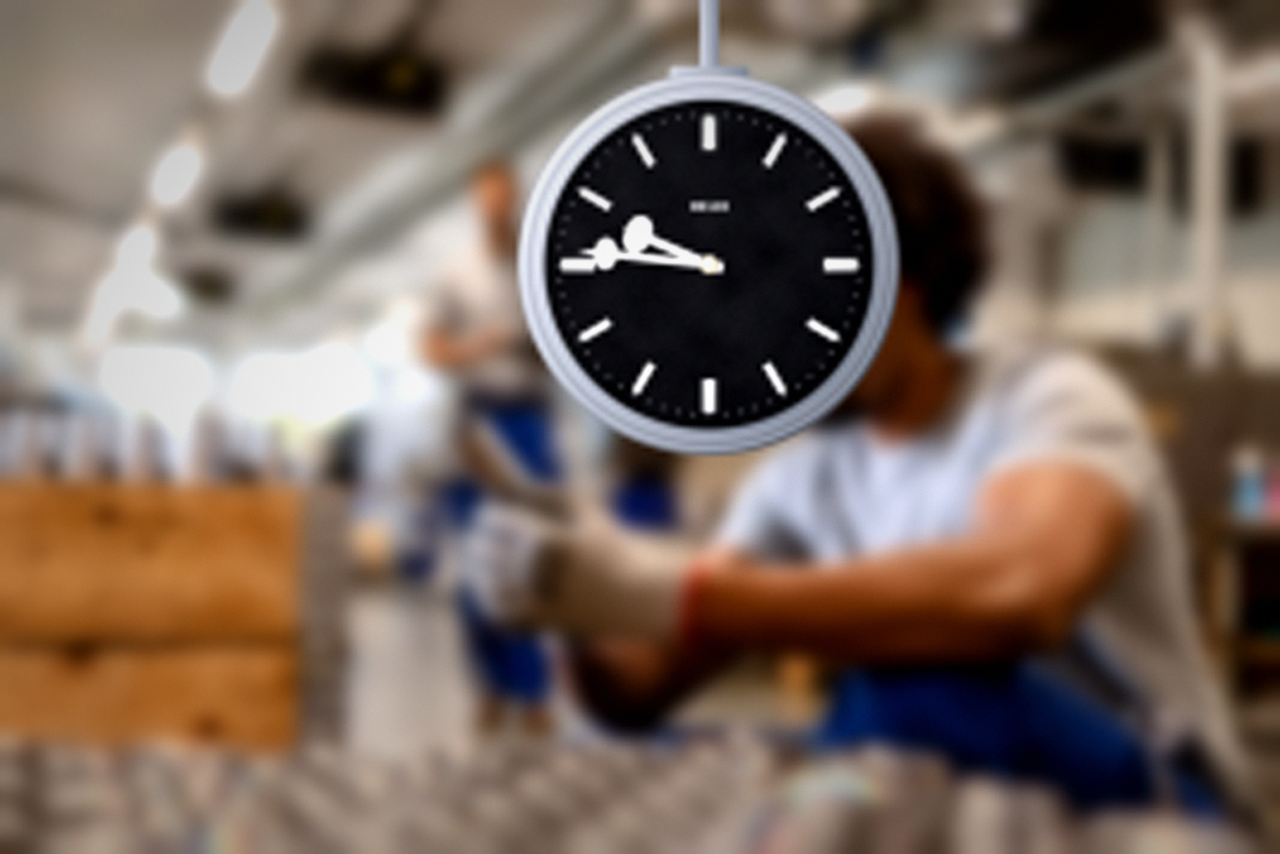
9:46
